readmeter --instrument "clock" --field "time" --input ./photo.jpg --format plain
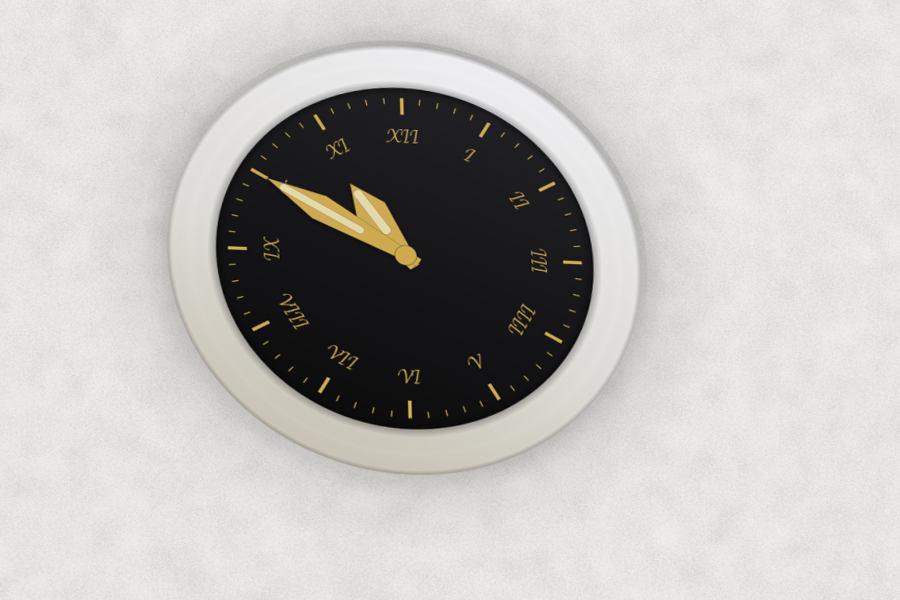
10:50
